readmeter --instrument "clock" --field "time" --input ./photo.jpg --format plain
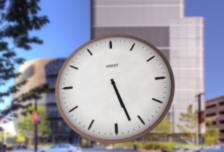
5:27
